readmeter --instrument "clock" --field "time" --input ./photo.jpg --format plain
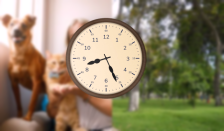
8:26
